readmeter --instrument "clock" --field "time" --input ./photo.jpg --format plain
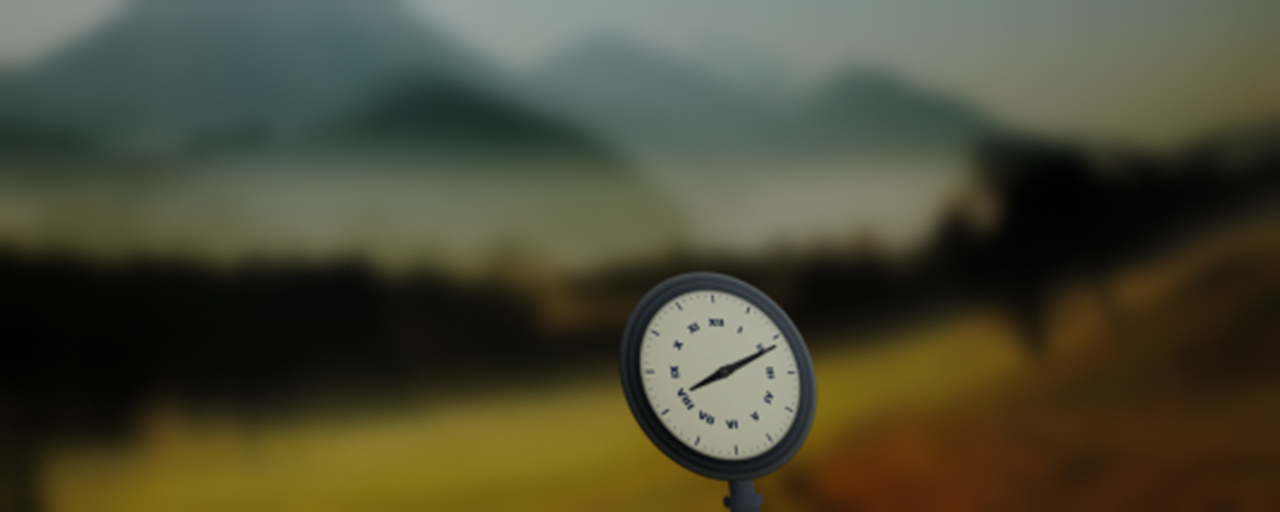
8:11
